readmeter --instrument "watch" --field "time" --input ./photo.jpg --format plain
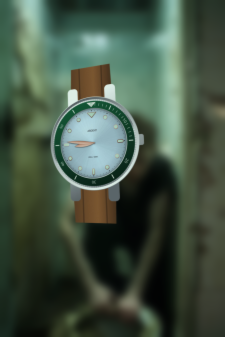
8:46
